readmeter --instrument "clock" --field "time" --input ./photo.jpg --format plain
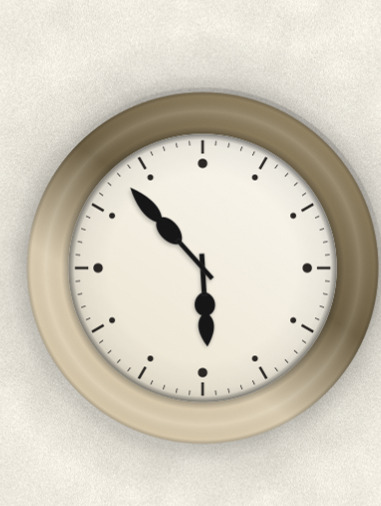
5:53
